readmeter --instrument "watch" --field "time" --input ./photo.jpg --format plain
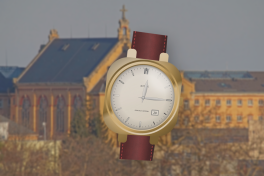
12:15
